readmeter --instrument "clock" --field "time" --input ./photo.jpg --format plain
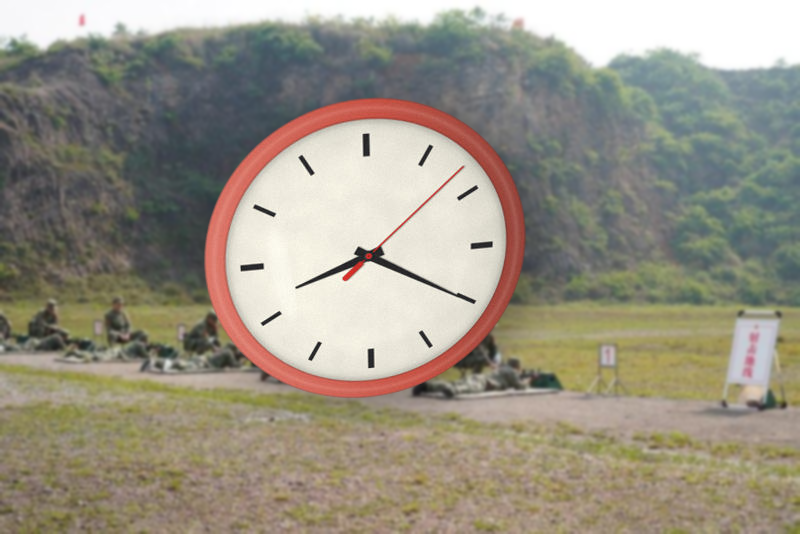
8:20:08
